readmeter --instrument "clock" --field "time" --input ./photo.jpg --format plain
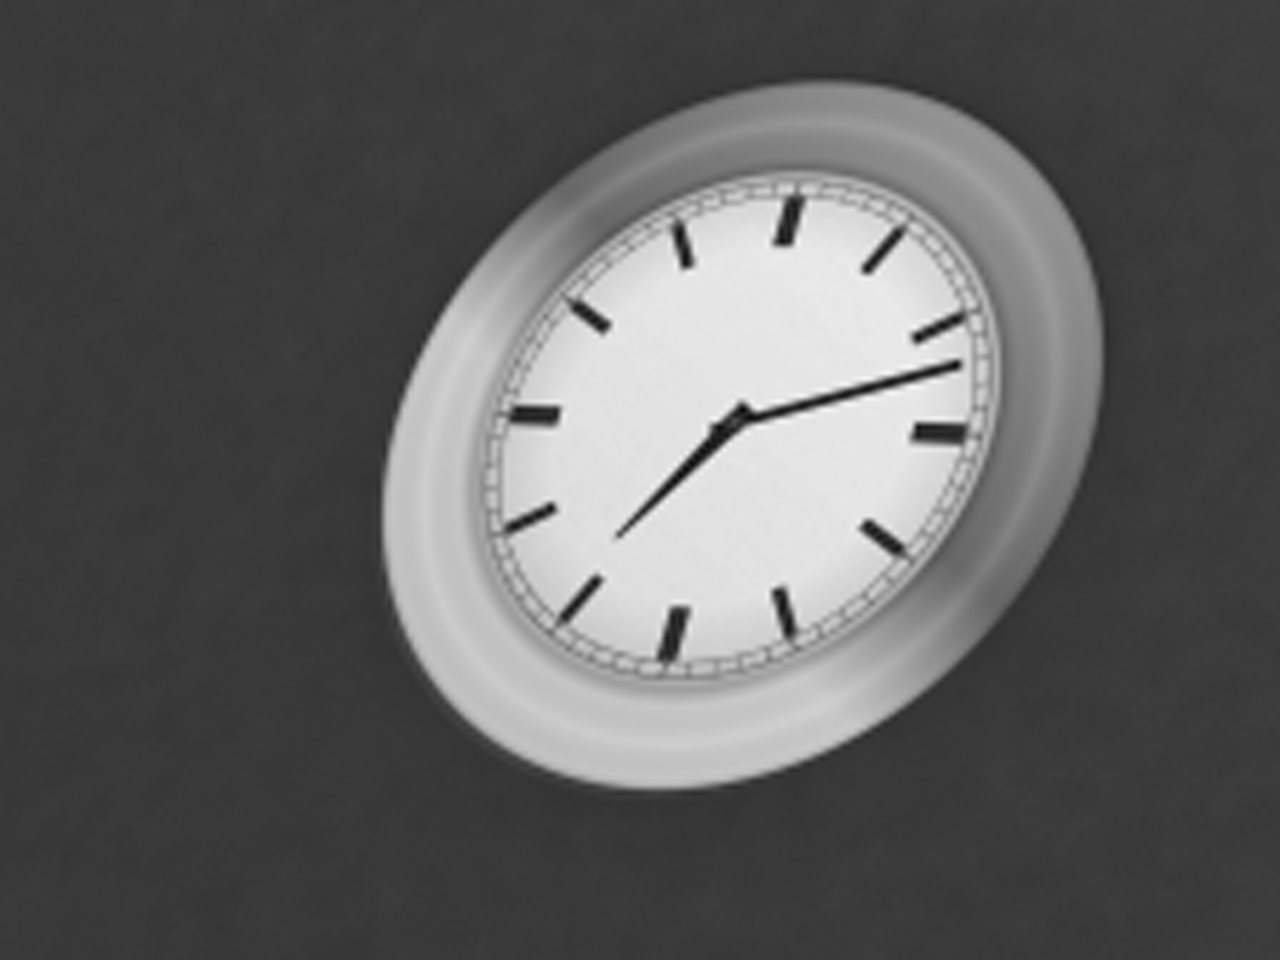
7:12
